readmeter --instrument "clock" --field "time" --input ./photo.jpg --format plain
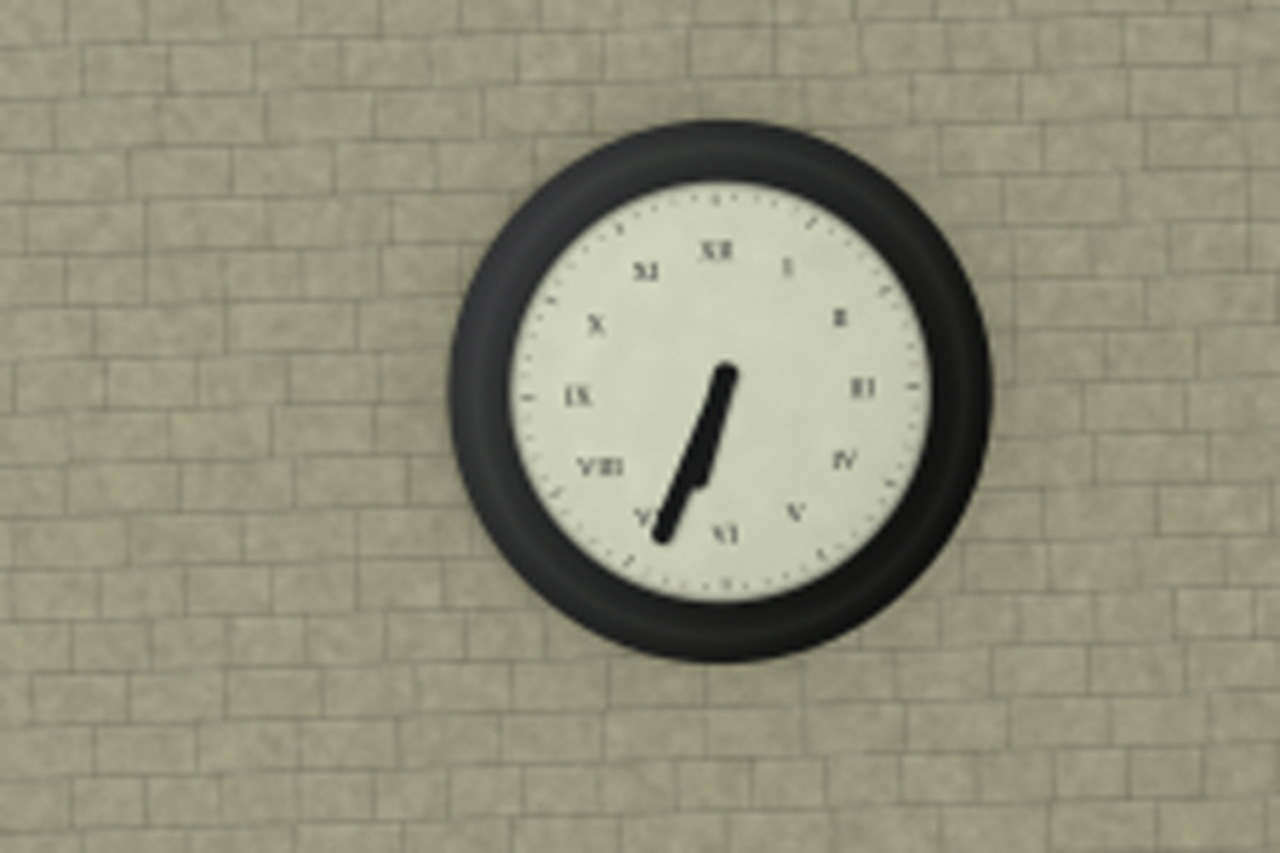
6:34
